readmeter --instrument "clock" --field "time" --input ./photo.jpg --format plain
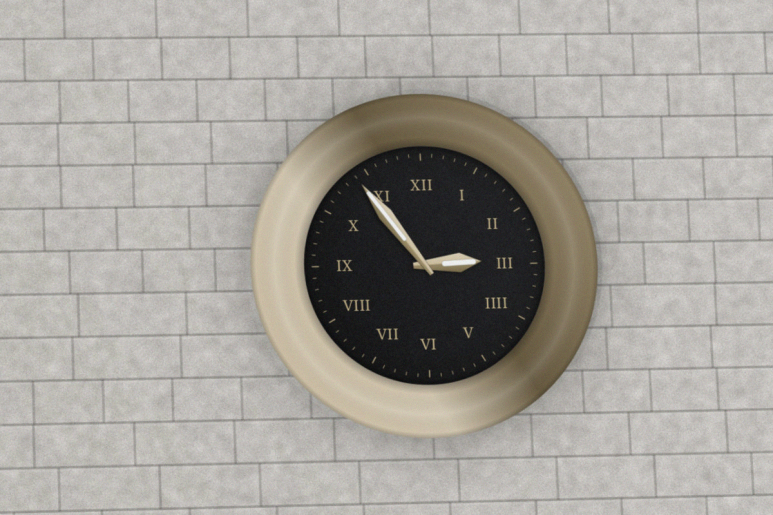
2:54
